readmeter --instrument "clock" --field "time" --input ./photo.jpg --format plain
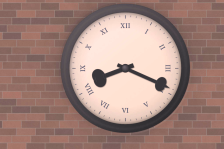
8:19
